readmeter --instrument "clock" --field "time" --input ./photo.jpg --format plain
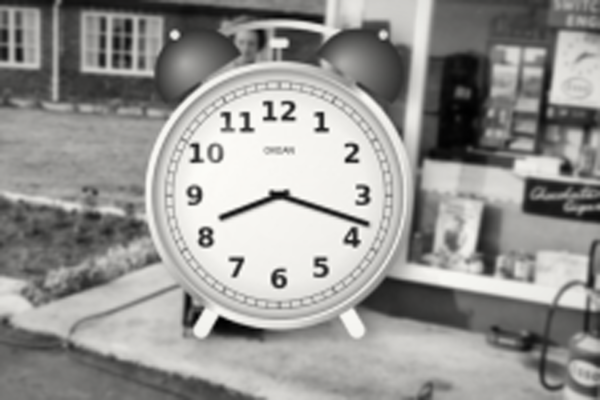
8:18
